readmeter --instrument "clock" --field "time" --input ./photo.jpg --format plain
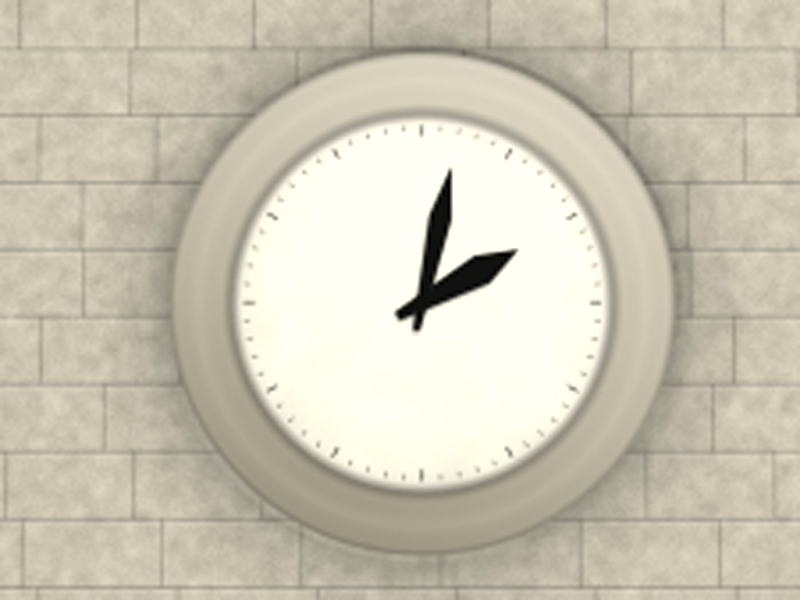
2:02
